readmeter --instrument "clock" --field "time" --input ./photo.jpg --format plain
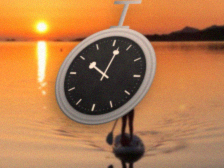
10:02
